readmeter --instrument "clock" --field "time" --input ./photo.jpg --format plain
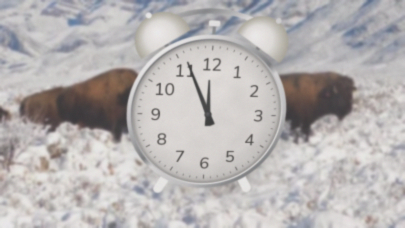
11:56
